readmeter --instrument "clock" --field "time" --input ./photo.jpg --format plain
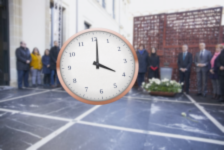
4:01
